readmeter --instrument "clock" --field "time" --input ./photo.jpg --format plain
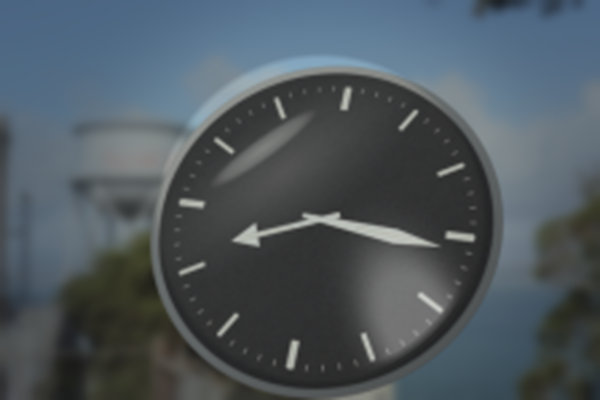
8:16
